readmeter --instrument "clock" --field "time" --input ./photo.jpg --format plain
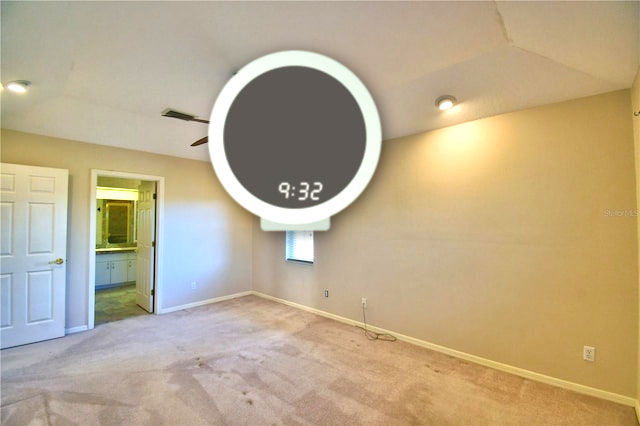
9:32
